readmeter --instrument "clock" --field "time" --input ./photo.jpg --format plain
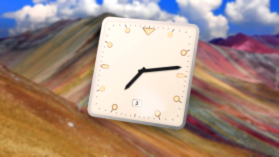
7:13
